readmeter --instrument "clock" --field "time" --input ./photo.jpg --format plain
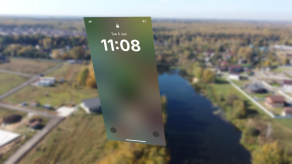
11:08
